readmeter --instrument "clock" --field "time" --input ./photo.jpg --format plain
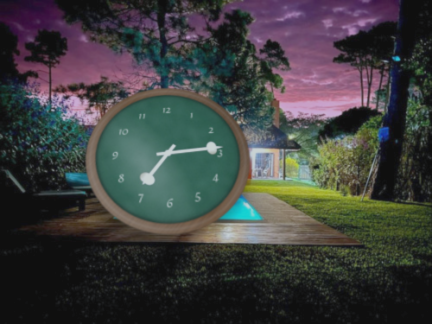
7:14
